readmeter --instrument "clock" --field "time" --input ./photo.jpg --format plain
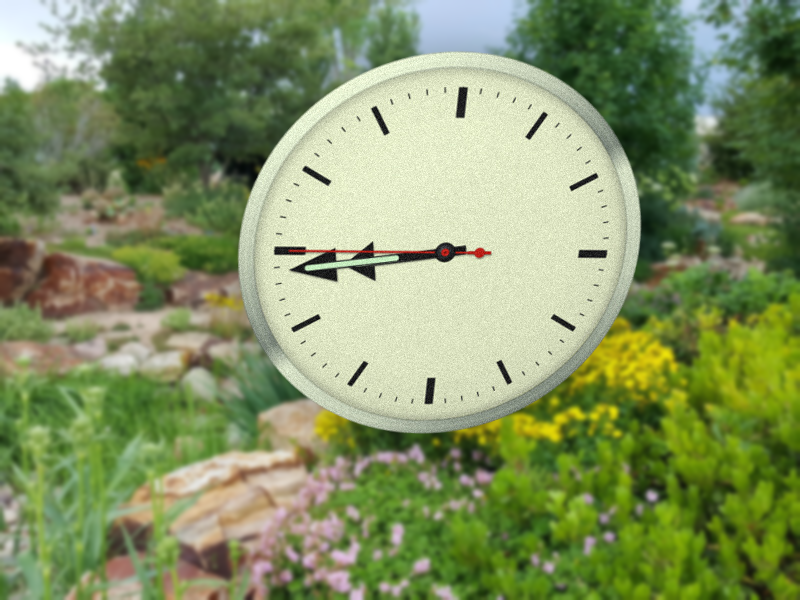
8:43:45
